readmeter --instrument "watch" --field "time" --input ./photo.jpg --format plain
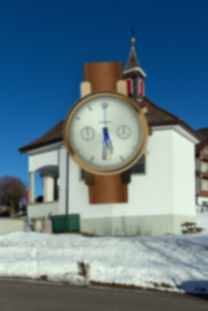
5:31
